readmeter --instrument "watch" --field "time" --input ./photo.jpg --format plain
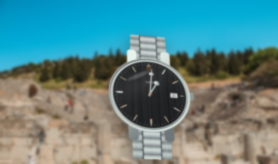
1:01
